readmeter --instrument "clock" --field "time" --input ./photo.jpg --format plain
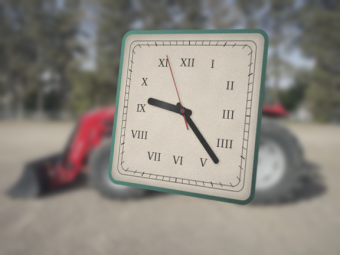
9:22:56
